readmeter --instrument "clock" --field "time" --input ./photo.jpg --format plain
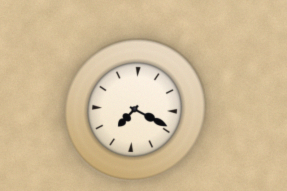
7:19
